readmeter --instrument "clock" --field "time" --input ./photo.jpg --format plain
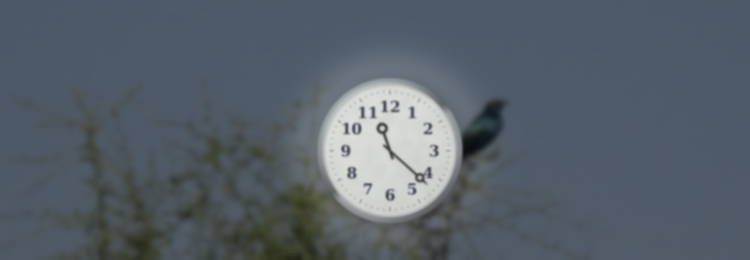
11:22
